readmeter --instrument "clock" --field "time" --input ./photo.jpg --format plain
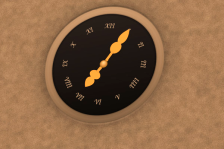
7:05
